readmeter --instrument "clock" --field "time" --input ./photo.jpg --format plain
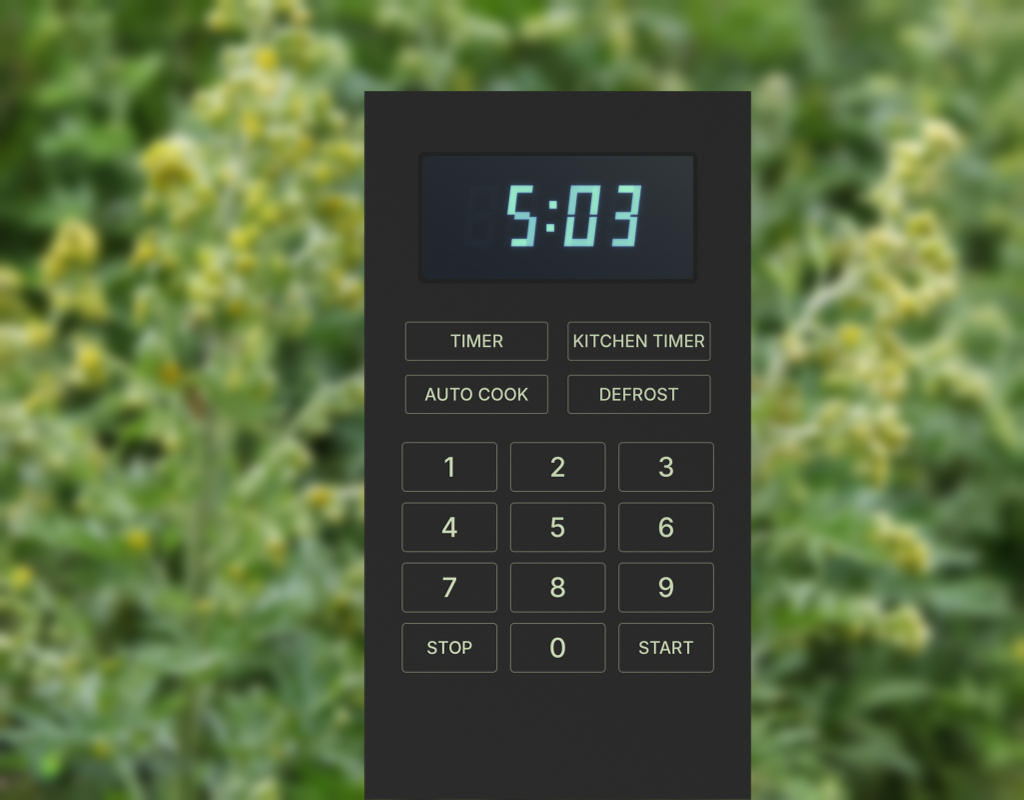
5:03
